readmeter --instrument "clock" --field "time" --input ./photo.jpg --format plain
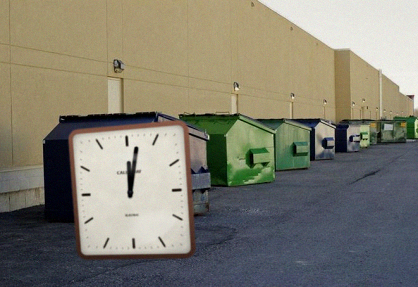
12:02
